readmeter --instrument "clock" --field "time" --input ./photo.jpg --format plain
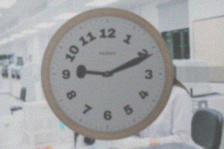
9:11
